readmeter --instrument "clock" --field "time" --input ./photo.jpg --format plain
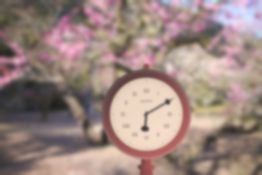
6:10
